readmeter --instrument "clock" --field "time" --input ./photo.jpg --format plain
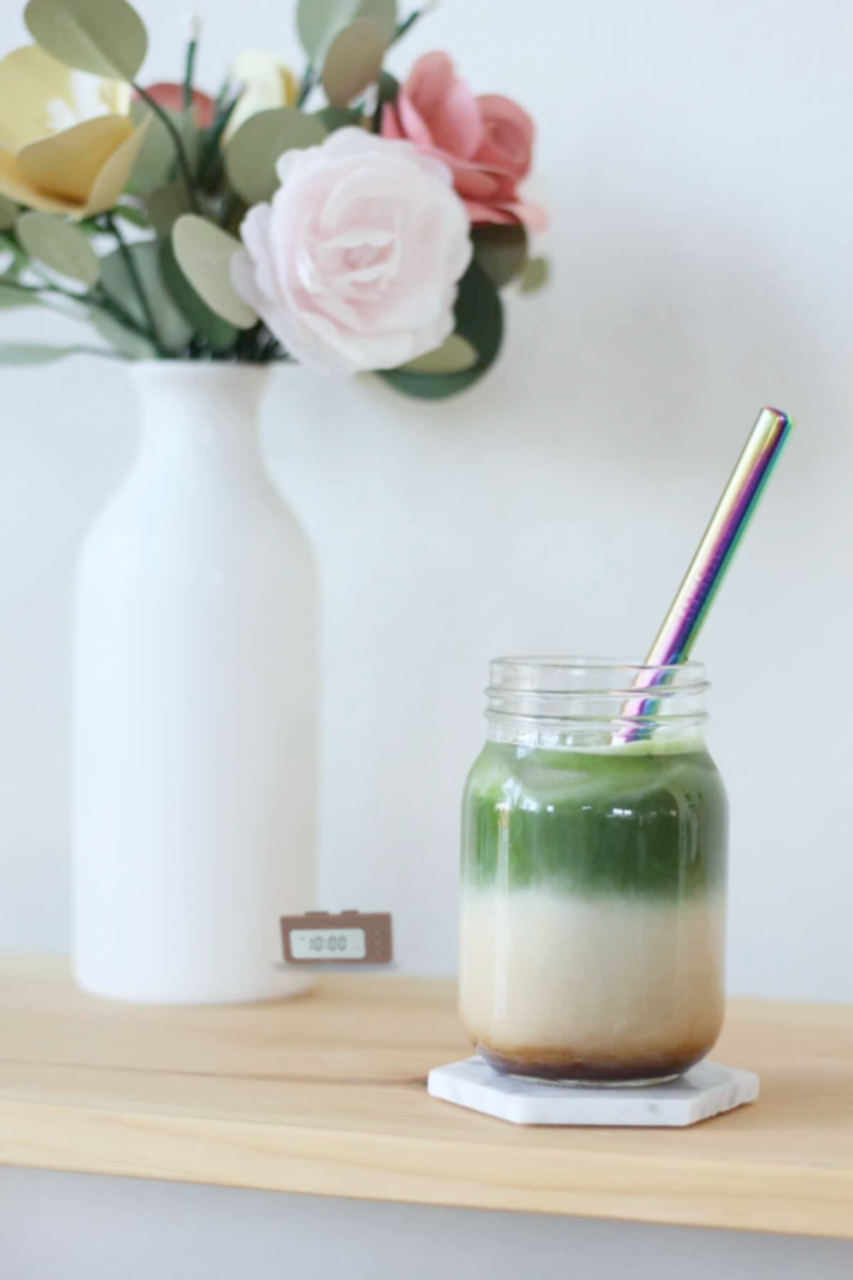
10:00
